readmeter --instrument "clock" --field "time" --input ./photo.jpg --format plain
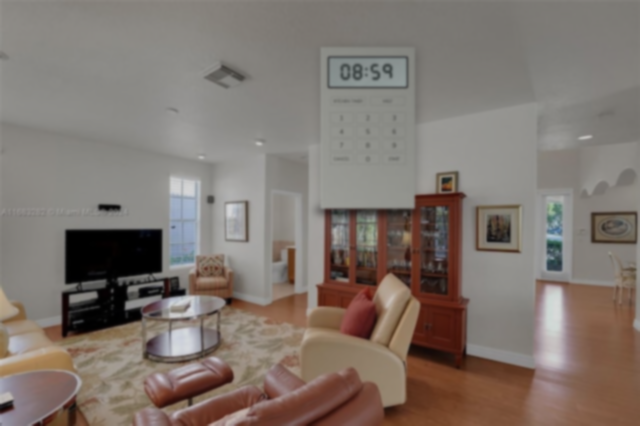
8:59
